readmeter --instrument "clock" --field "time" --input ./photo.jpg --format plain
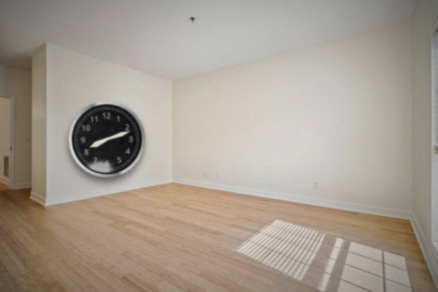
8:12
